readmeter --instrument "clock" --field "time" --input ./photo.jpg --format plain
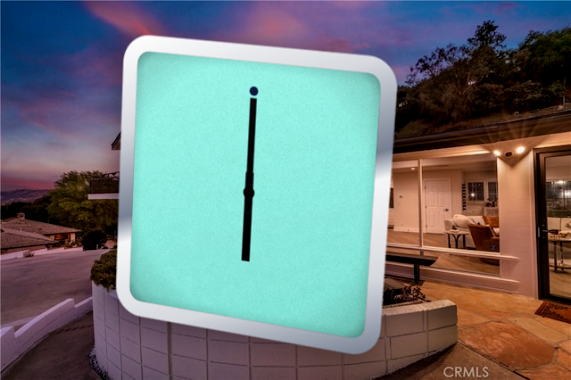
6:00
